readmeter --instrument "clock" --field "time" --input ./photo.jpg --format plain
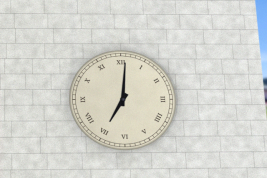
7:01
